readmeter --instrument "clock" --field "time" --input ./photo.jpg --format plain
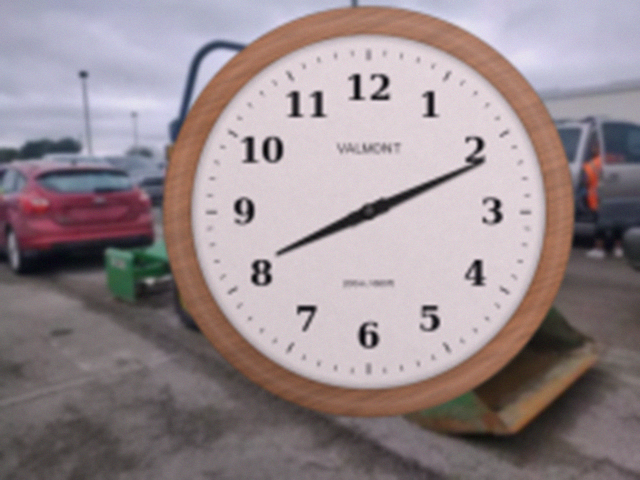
8:11
